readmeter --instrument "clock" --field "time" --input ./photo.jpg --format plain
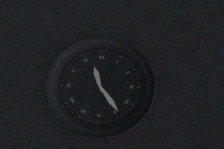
11:24
